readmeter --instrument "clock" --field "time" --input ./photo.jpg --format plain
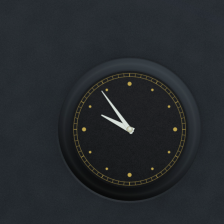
9:54
